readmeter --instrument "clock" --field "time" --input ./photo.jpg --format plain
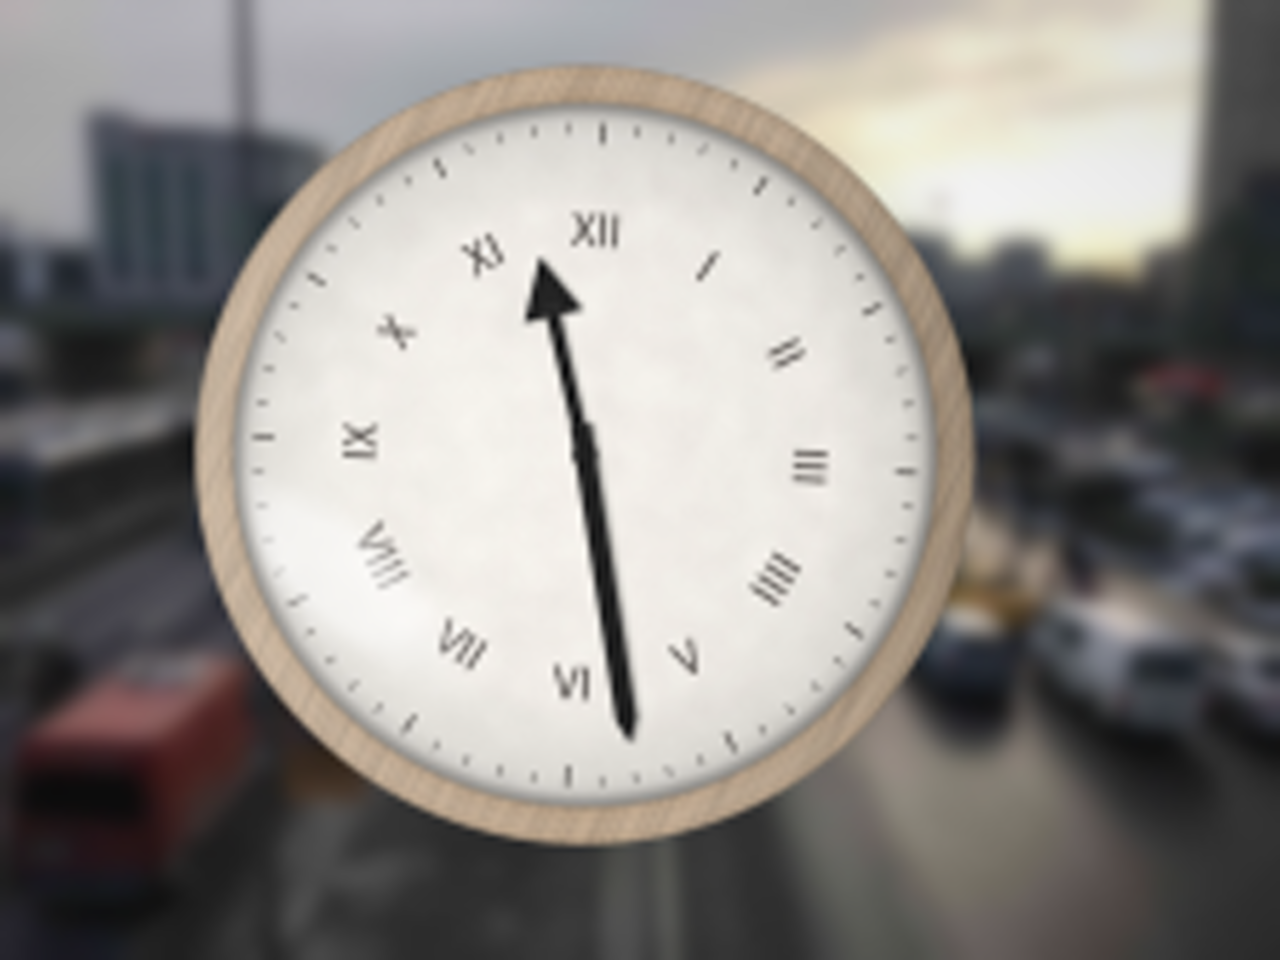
11:28
